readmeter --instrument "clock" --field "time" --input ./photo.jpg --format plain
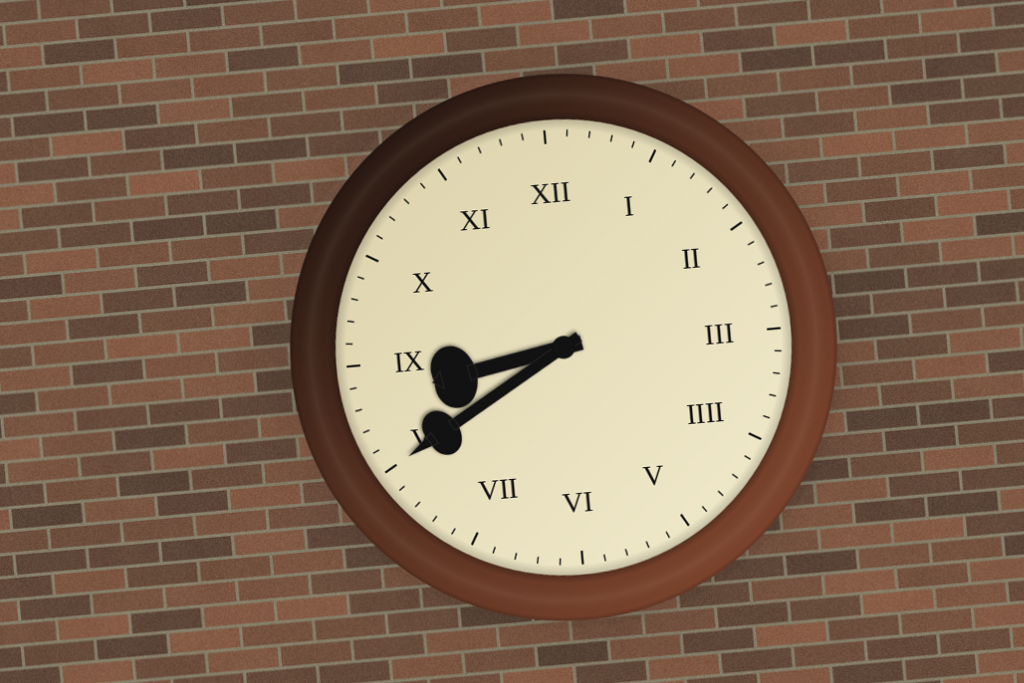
8:40
